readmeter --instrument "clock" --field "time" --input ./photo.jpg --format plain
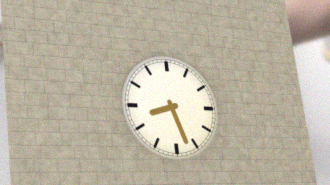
8:27
